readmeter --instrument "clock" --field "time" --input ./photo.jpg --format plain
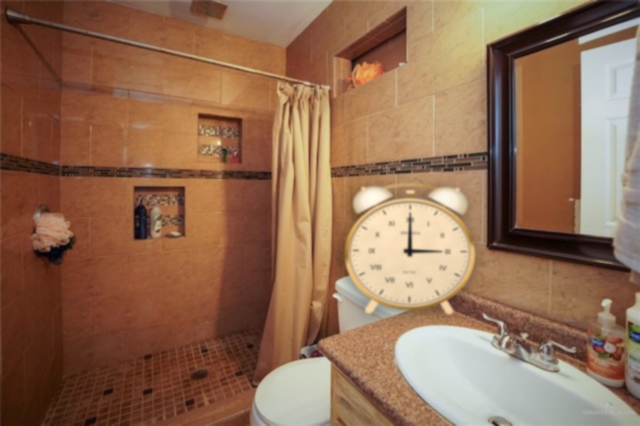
3:00
